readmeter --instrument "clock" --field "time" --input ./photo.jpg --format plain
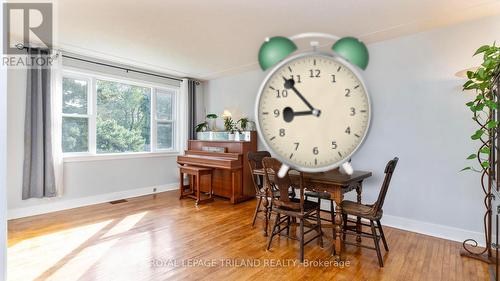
8:53
